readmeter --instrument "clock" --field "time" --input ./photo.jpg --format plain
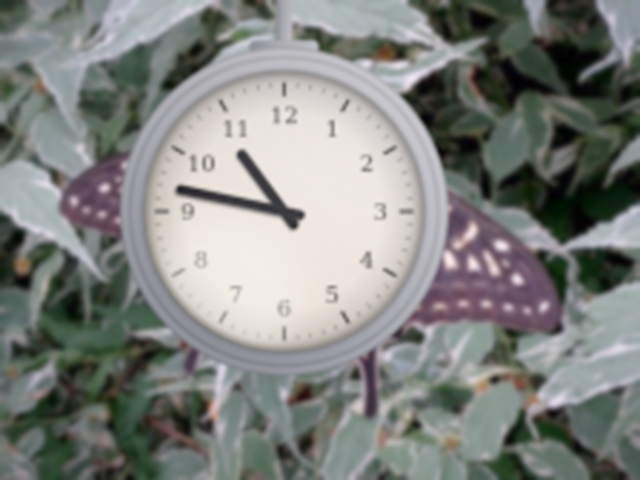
10:47
